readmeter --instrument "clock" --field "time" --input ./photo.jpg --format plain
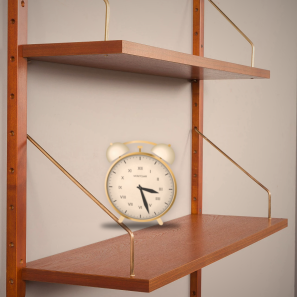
3:27
